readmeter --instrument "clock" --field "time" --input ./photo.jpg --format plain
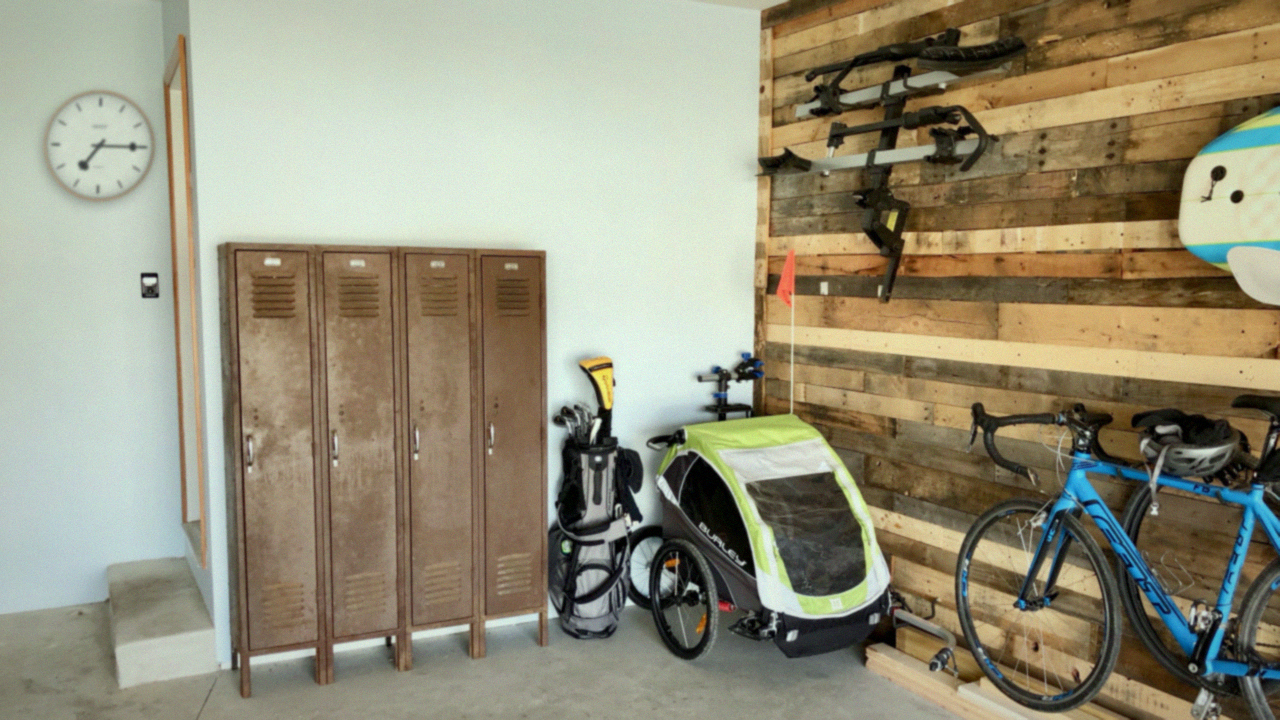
7:15
